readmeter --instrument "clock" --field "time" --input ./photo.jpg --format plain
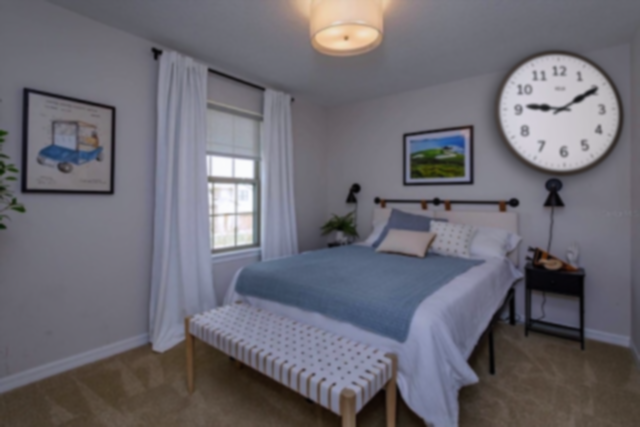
9:10
